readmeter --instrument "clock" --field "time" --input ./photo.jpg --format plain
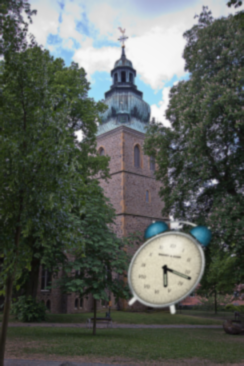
5:17
